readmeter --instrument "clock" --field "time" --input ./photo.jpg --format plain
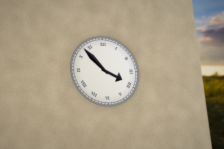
3:53
